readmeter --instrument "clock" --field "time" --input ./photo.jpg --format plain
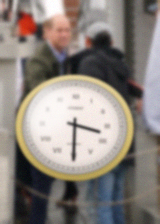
3:30
